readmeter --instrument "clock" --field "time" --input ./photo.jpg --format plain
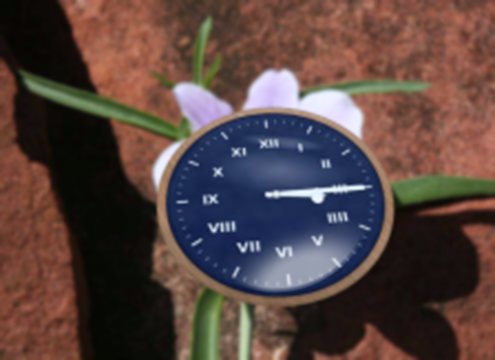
3:15
